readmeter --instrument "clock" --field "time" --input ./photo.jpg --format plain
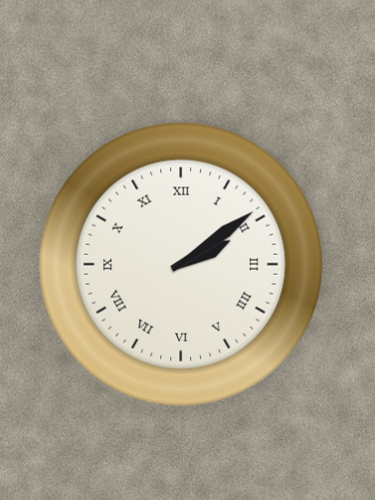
2:09
